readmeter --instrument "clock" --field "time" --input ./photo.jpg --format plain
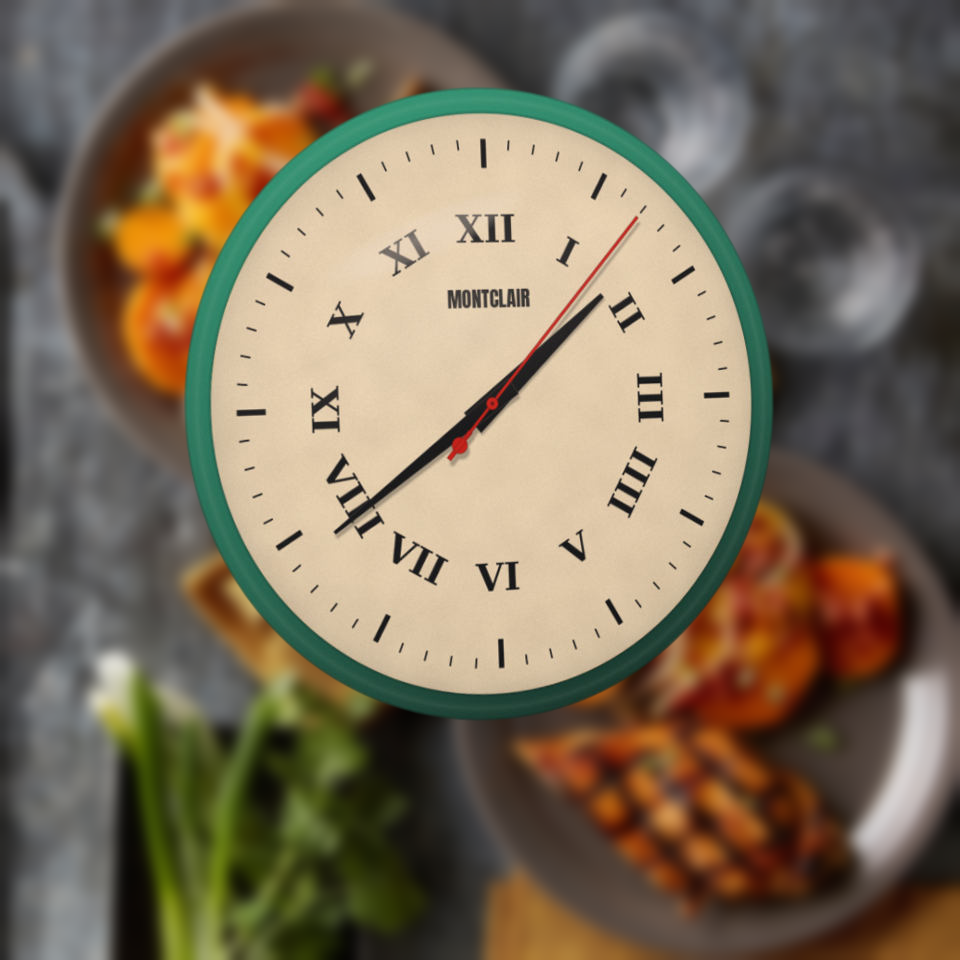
1:39:07
